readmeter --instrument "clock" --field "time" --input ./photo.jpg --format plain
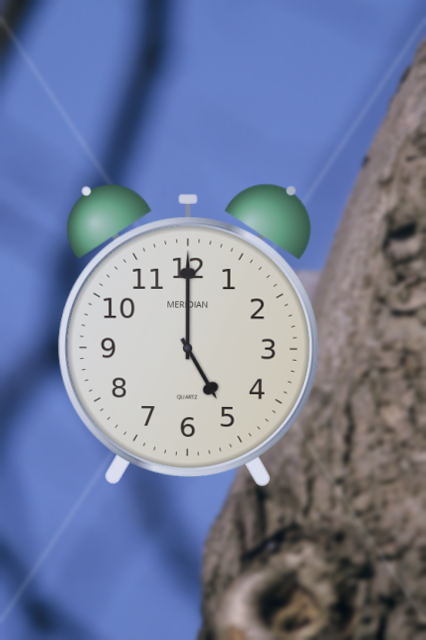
5:00
